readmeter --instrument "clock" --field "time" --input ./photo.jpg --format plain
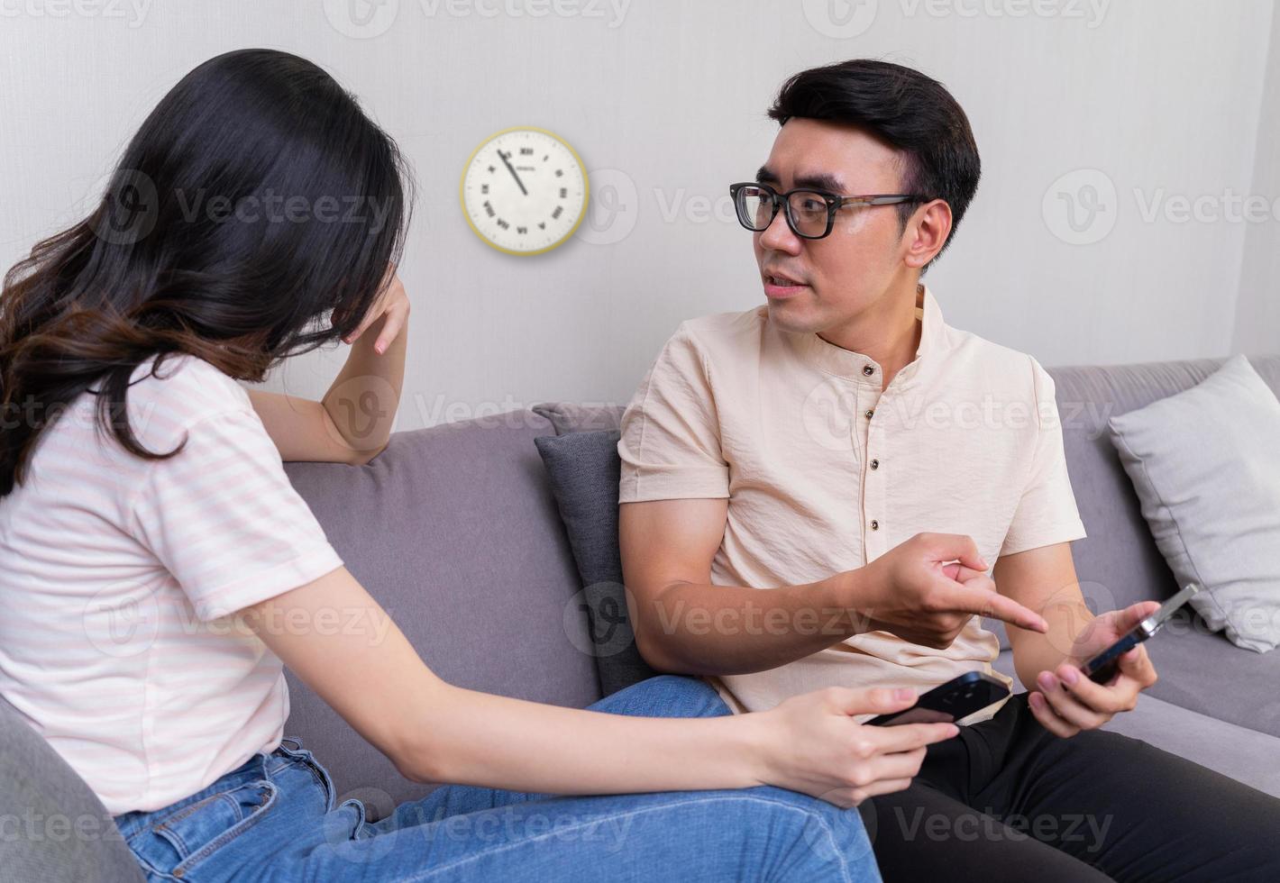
10:54
